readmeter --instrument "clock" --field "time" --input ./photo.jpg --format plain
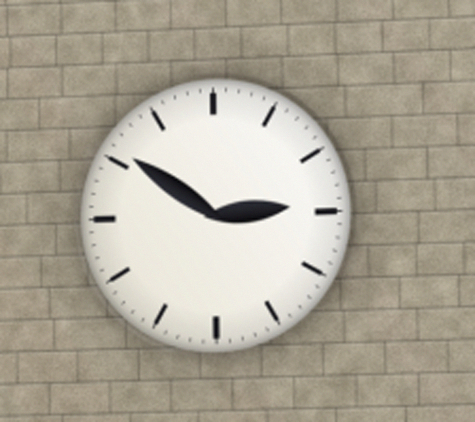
2:51
